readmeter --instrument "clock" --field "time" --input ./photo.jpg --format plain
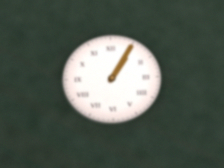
1:05
